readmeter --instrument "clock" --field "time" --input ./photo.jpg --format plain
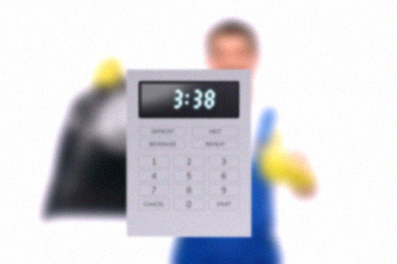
3:38
